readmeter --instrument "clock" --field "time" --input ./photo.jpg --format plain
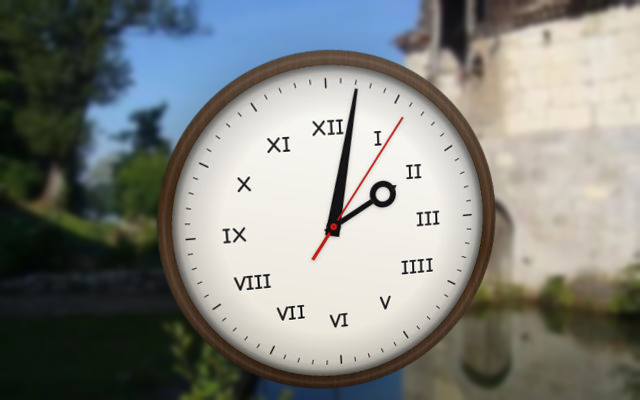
2:02:06
